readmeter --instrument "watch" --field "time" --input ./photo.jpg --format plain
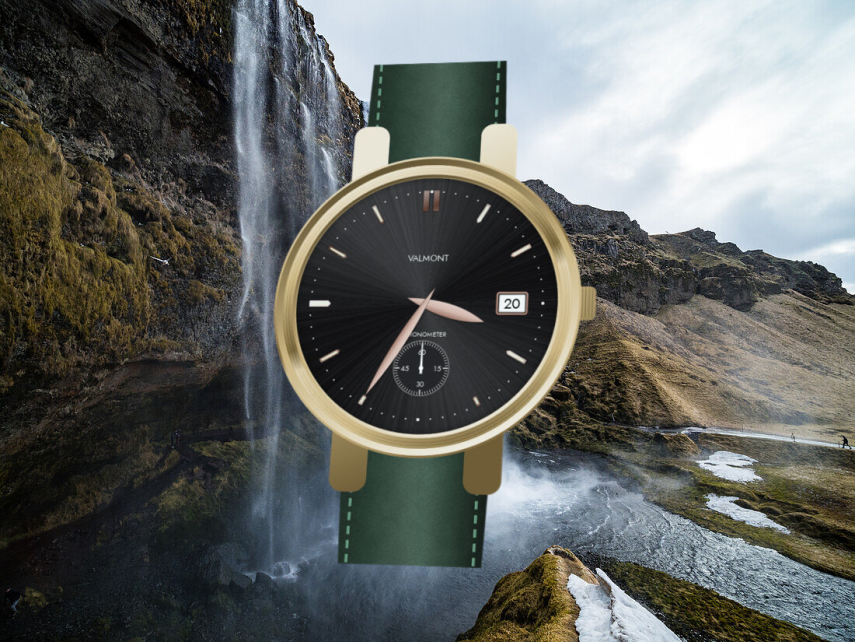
3:35
